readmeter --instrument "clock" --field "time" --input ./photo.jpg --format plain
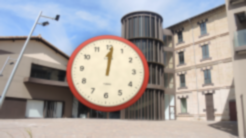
12:01
